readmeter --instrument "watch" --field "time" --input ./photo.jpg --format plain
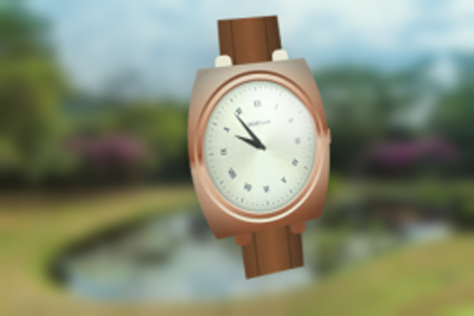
9:54
